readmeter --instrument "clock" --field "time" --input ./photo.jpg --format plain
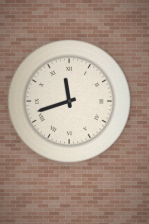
11:42
